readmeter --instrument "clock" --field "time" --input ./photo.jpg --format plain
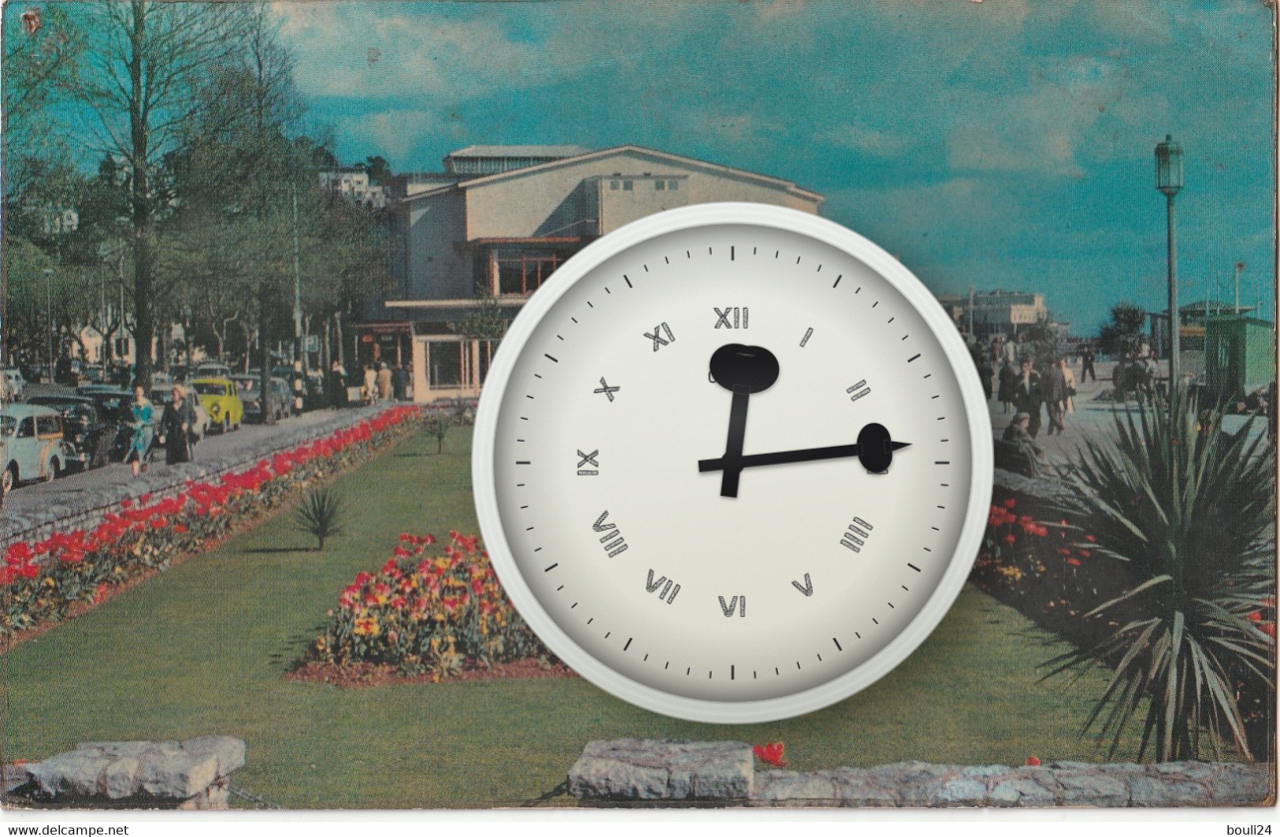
12:14
